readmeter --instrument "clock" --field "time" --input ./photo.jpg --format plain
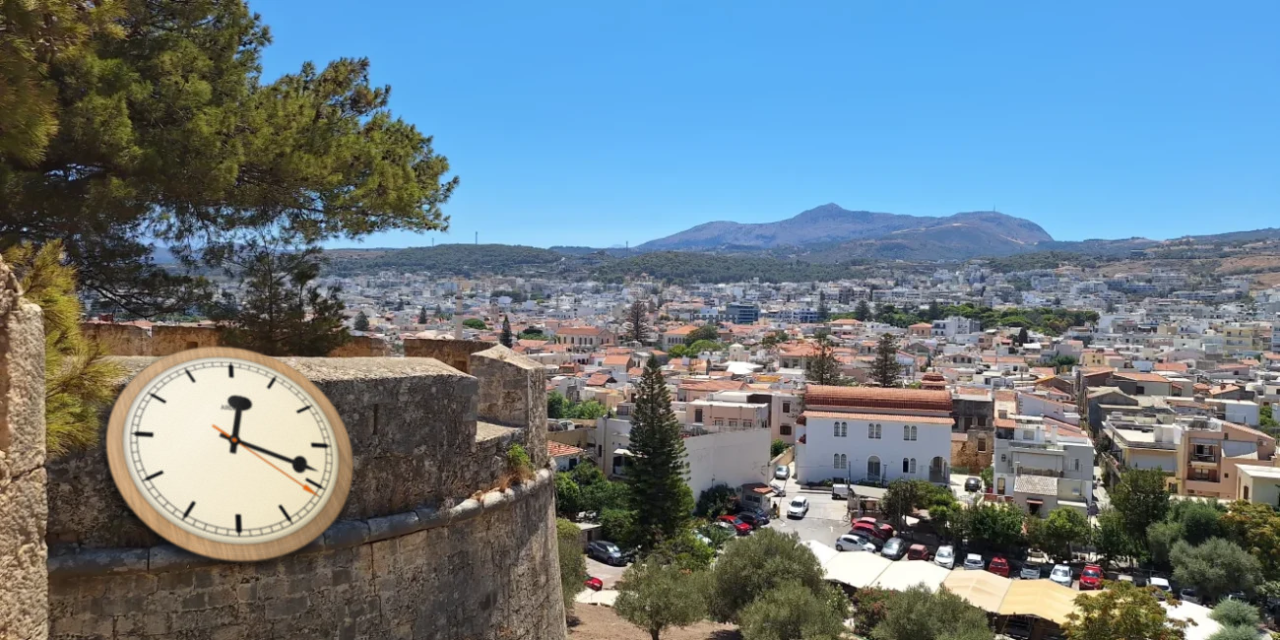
12:18:21
